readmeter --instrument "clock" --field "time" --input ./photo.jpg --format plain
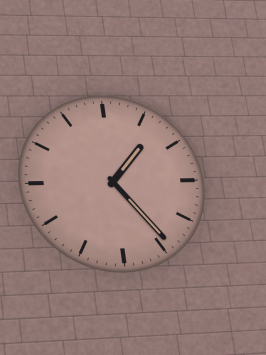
1:24
